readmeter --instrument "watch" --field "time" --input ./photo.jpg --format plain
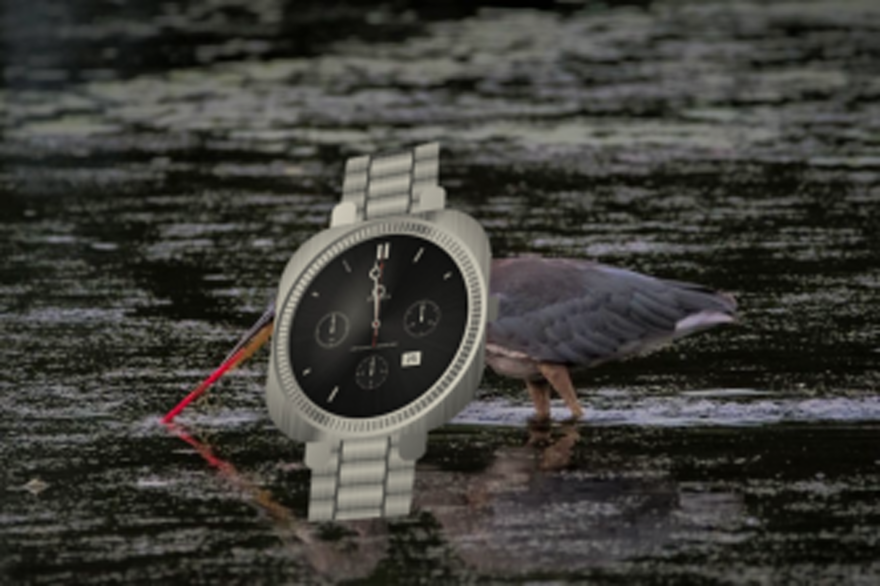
11:59
